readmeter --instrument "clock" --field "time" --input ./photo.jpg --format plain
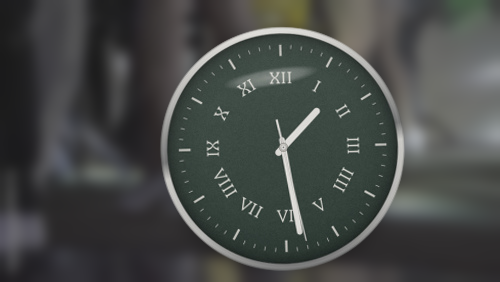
1:28:28
